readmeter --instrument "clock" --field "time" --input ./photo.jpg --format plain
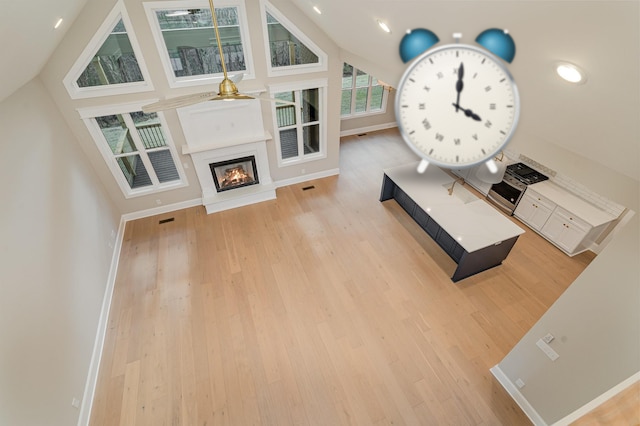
4:01
